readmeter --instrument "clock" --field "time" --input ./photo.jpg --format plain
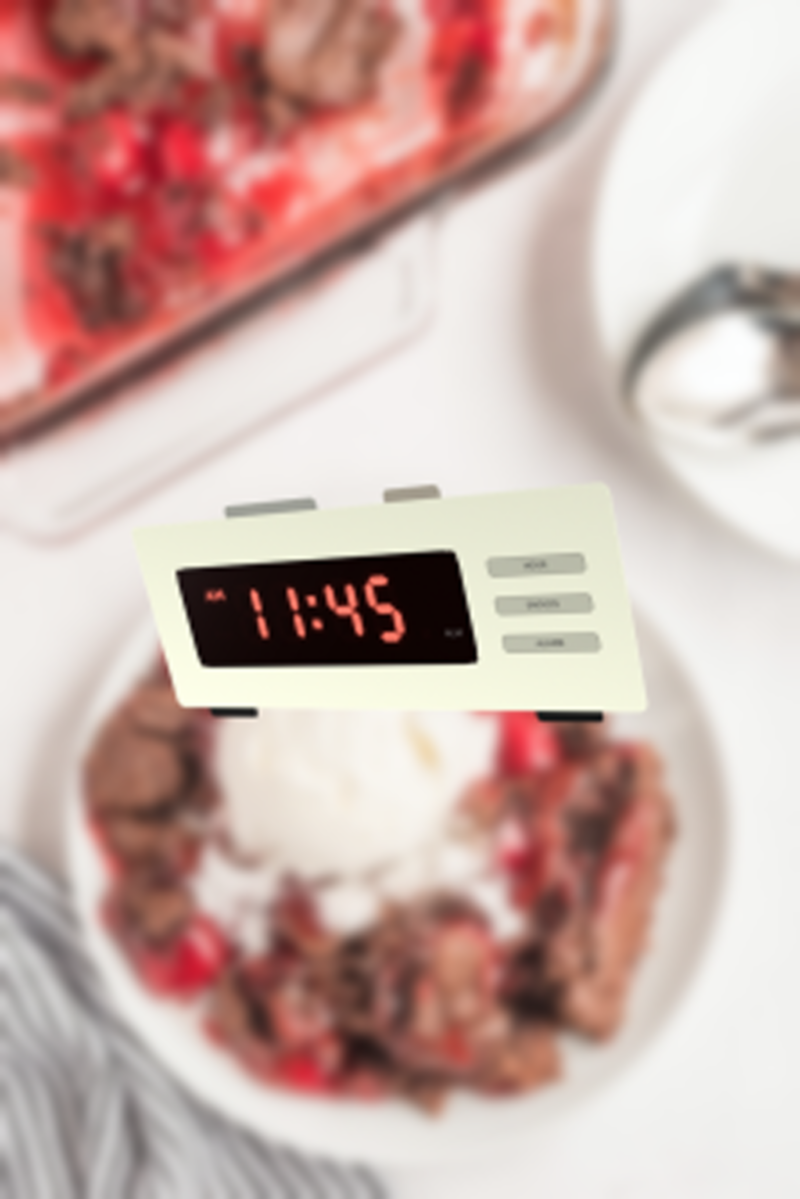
11:45
